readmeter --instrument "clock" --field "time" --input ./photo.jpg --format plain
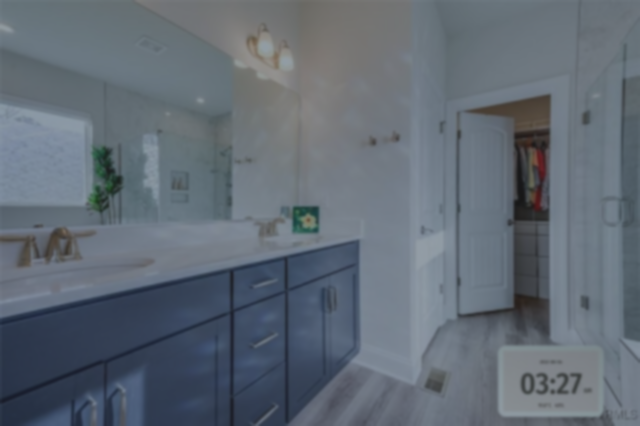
3:27
